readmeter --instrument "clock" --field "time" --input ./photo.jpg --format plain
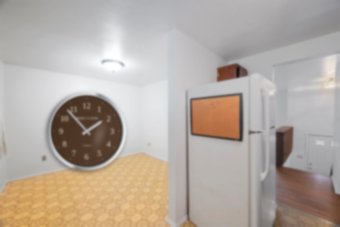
1:53
